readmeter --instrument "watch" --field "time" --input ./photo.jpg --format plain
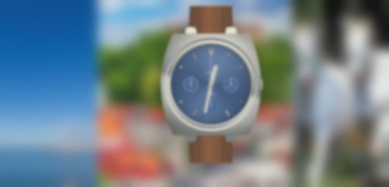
12:32
